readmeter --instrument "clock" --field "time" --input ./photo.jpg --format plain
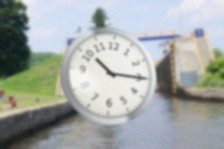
10:15
